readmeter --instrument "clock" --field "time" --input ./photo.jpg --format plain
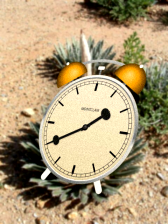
1:40
